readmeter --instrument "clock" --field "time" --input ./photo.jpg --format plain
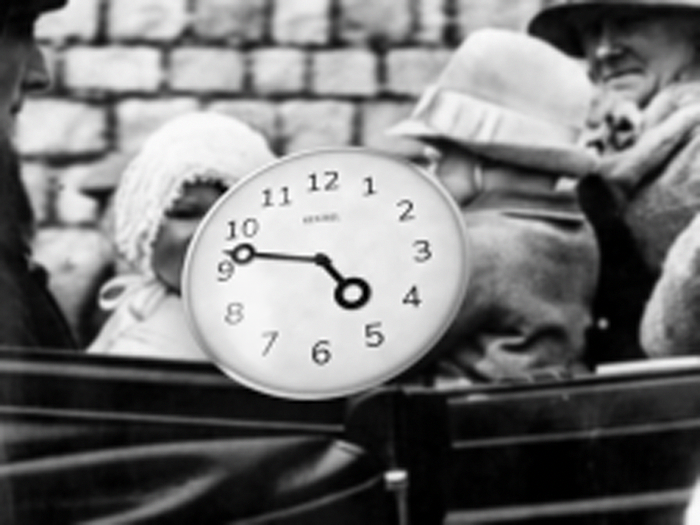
4:47
